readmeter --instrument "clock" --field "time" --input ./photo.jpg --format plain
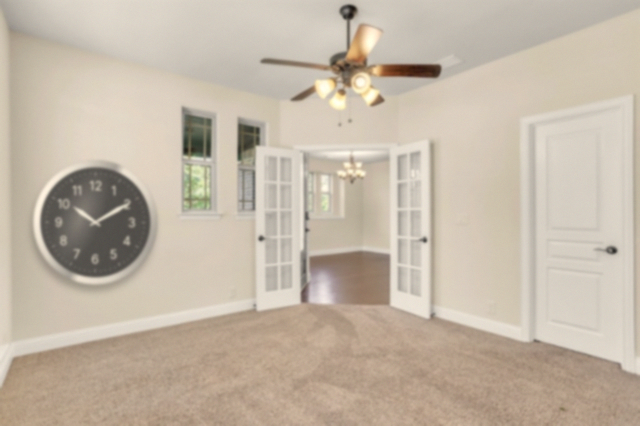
10:10
